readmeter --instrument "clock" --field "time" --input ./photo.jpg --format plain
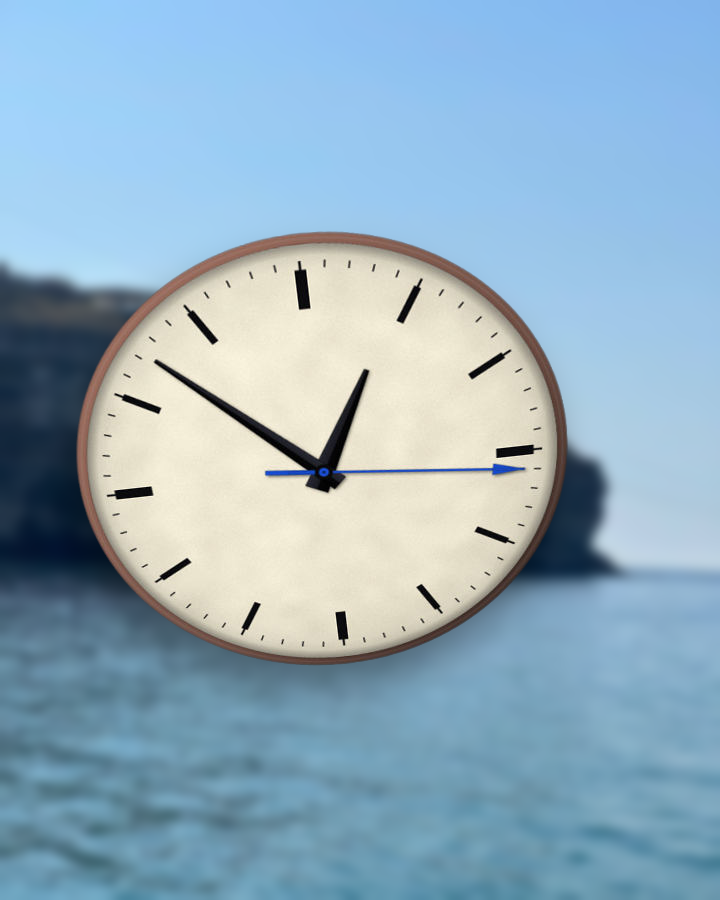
12:52:16
